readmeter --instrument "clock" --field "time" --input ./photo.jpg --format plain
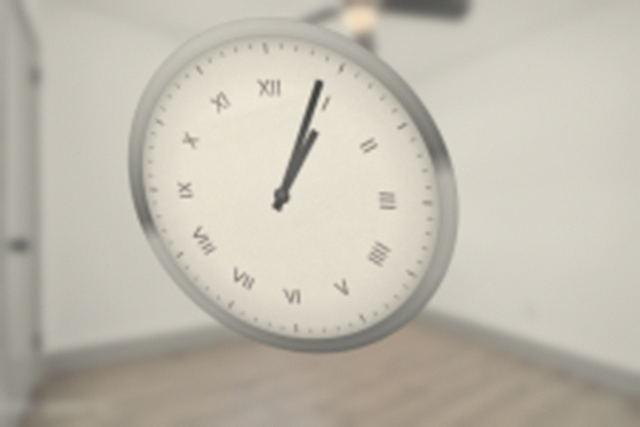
1:04
